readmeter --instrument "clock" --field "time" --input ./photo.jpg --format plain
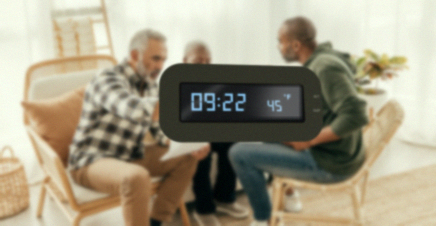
9:22
